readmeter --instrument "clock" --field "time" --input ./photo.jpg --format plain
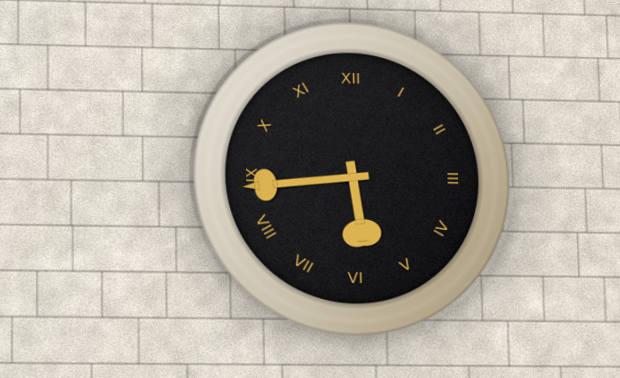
5:44
